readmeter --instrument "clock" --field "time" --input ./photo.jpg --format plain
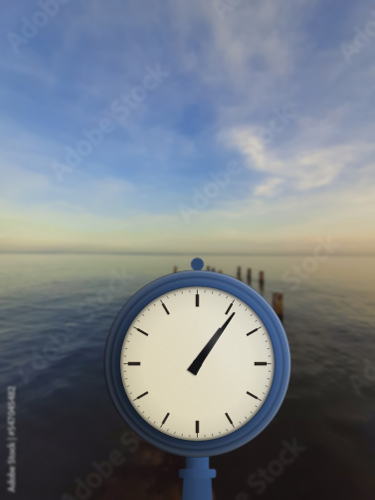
1:06
